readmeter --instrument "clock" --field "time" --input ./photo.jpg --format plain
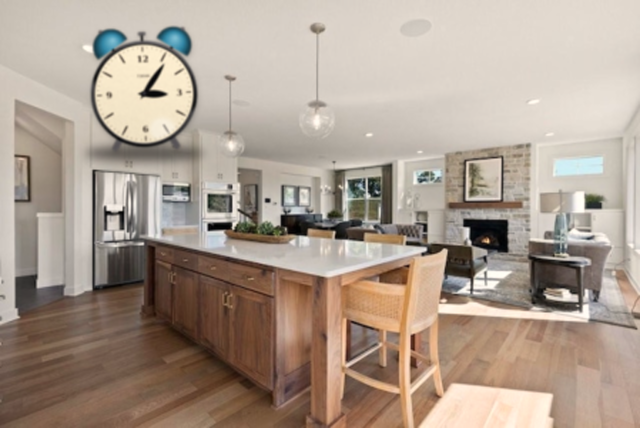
3:06
